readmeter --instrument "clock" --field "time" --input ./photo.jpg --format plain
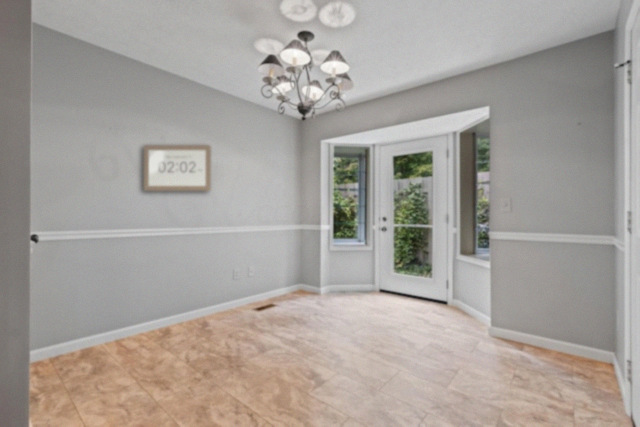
2:02
